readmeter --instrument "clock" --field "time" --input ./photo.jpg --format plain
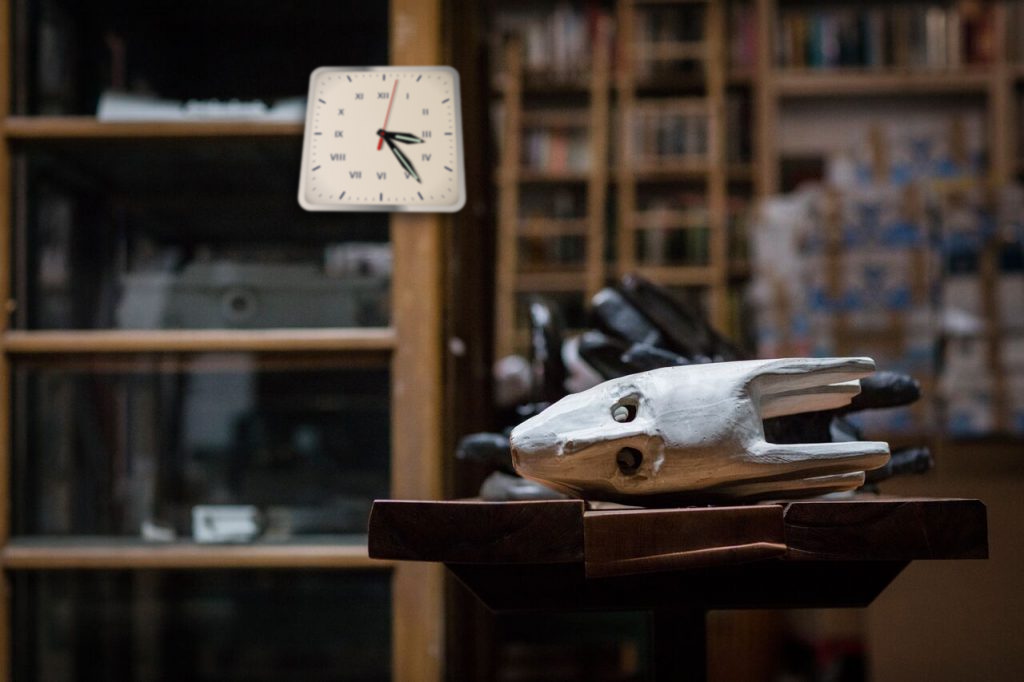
3:24:02
